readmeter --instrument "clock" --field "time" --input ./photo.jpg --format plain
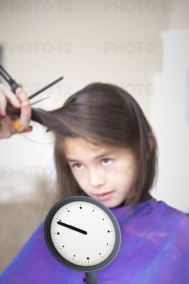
9:49
